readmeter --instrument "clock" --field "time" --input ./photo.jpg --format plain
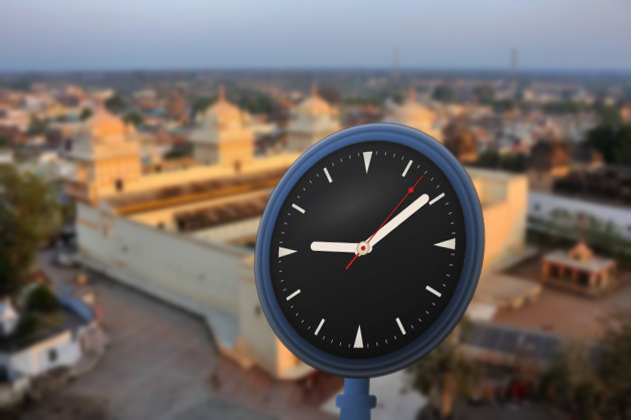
9:09:07
